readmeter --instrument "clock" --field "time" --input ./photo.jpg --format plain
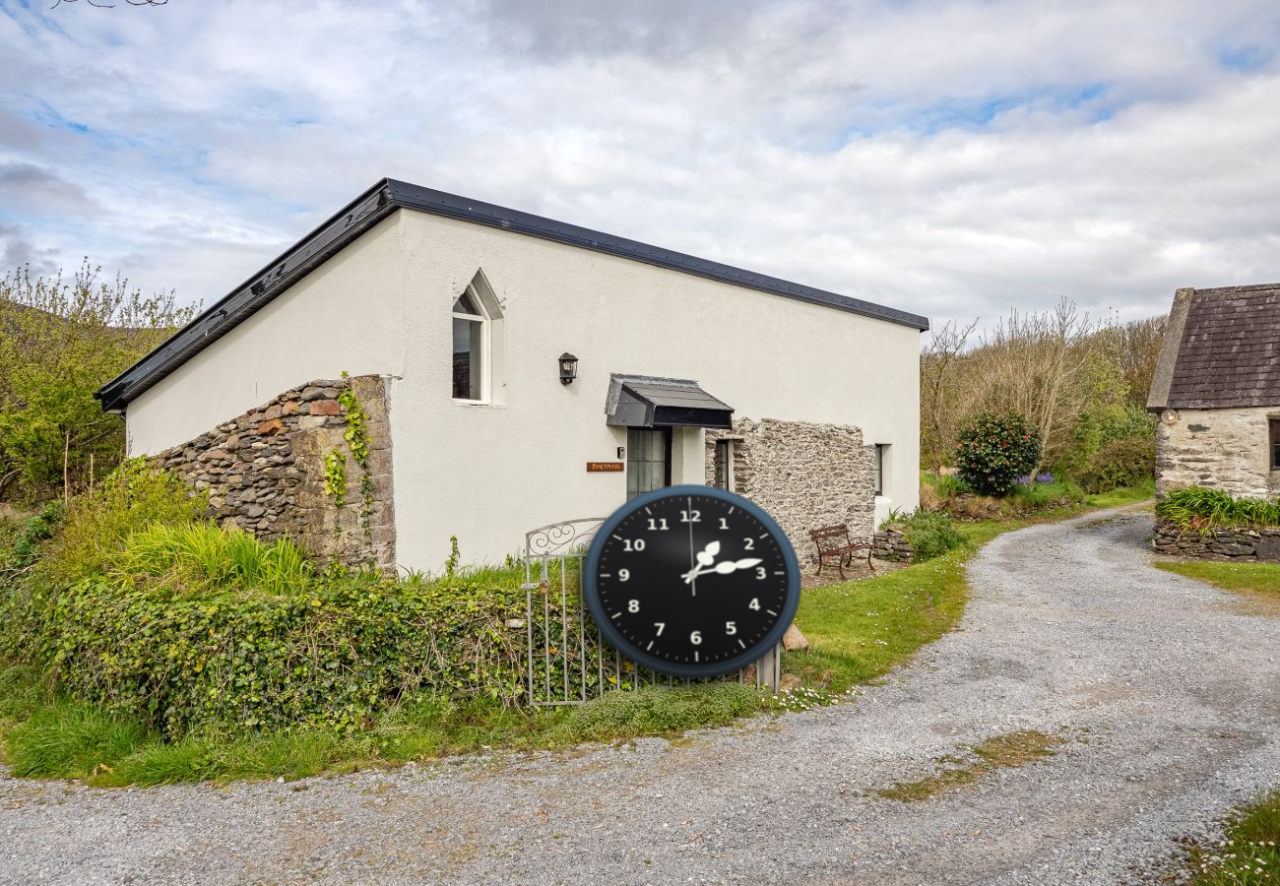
1:13:00
